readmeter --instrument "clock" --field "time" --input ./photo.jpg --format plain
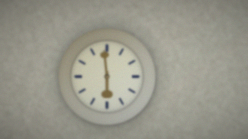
5:59
